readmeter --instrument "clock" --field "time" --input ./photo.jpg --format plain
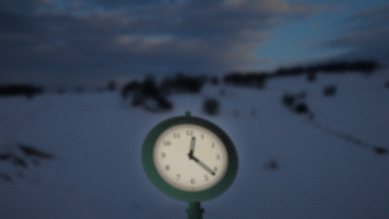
12:22
